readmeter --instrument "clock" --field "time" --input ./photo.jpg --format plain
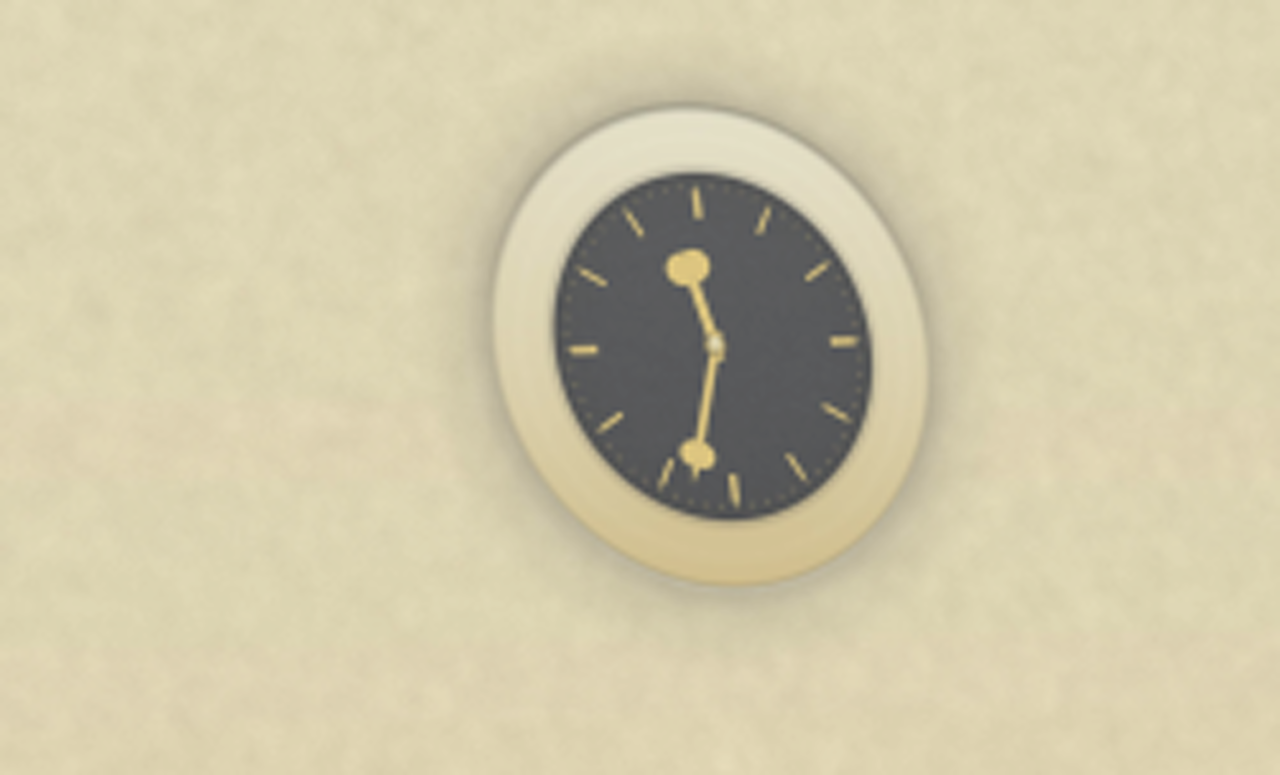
11:33
